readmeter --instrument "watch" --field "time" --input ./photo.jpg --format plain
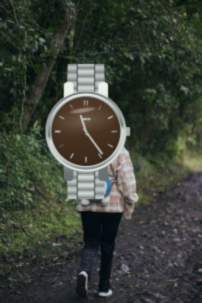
11:24
